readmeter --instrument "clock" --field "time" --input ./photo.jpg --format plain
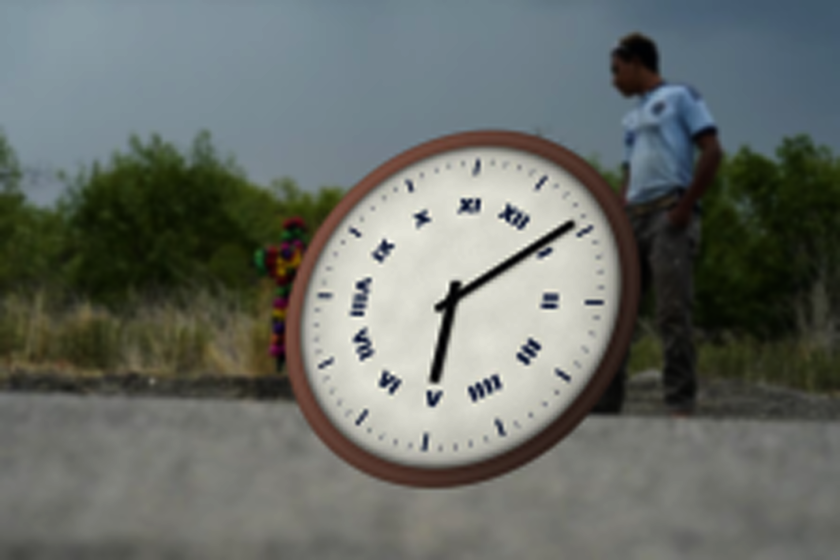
5:04
